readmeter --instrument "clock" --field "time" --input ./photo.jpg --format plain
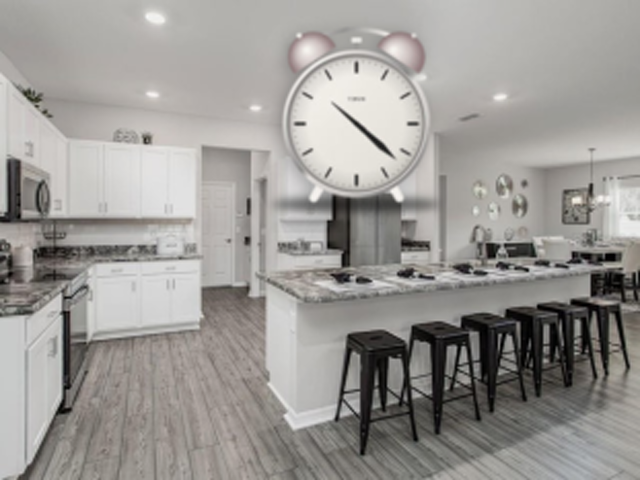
10:22
